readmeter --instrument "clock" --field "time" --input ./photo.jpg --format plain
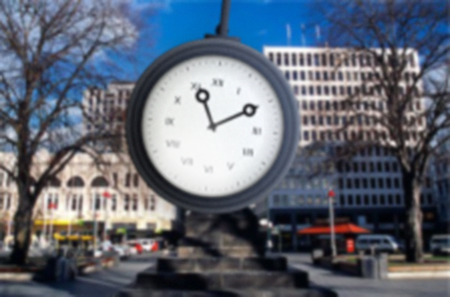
11:10
